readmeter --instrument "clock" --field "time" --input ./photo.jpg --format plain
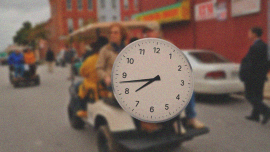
7:43
